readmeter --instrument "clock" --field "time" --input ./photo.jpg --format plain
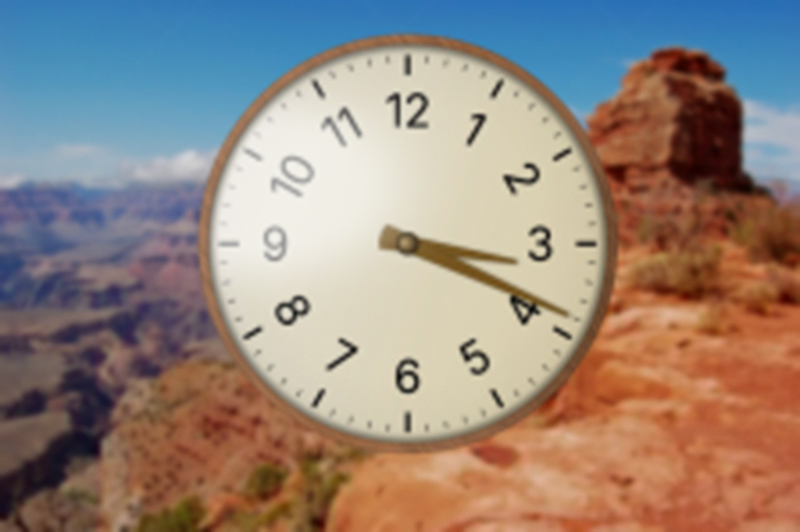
3:19
